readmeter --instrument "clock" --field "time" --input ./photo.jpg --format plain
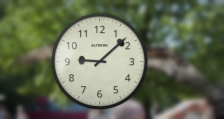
9:08
